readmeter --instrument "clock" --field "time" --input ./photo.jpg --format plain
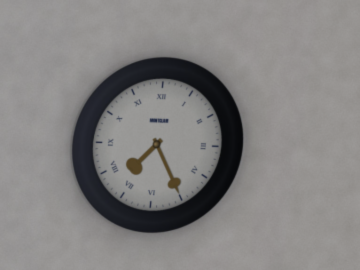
7:25
